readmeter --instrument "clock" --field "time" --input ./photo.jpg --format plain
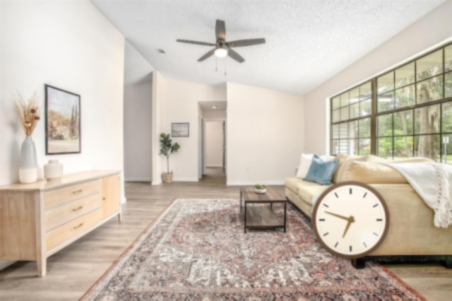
6:48
